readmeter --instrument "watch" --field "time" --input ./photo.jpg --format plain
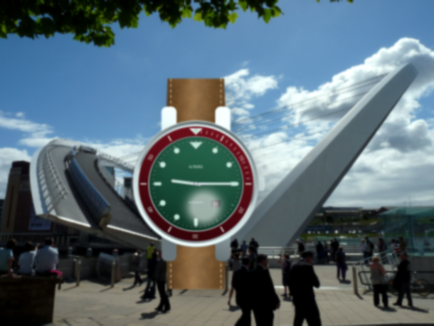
9:15
